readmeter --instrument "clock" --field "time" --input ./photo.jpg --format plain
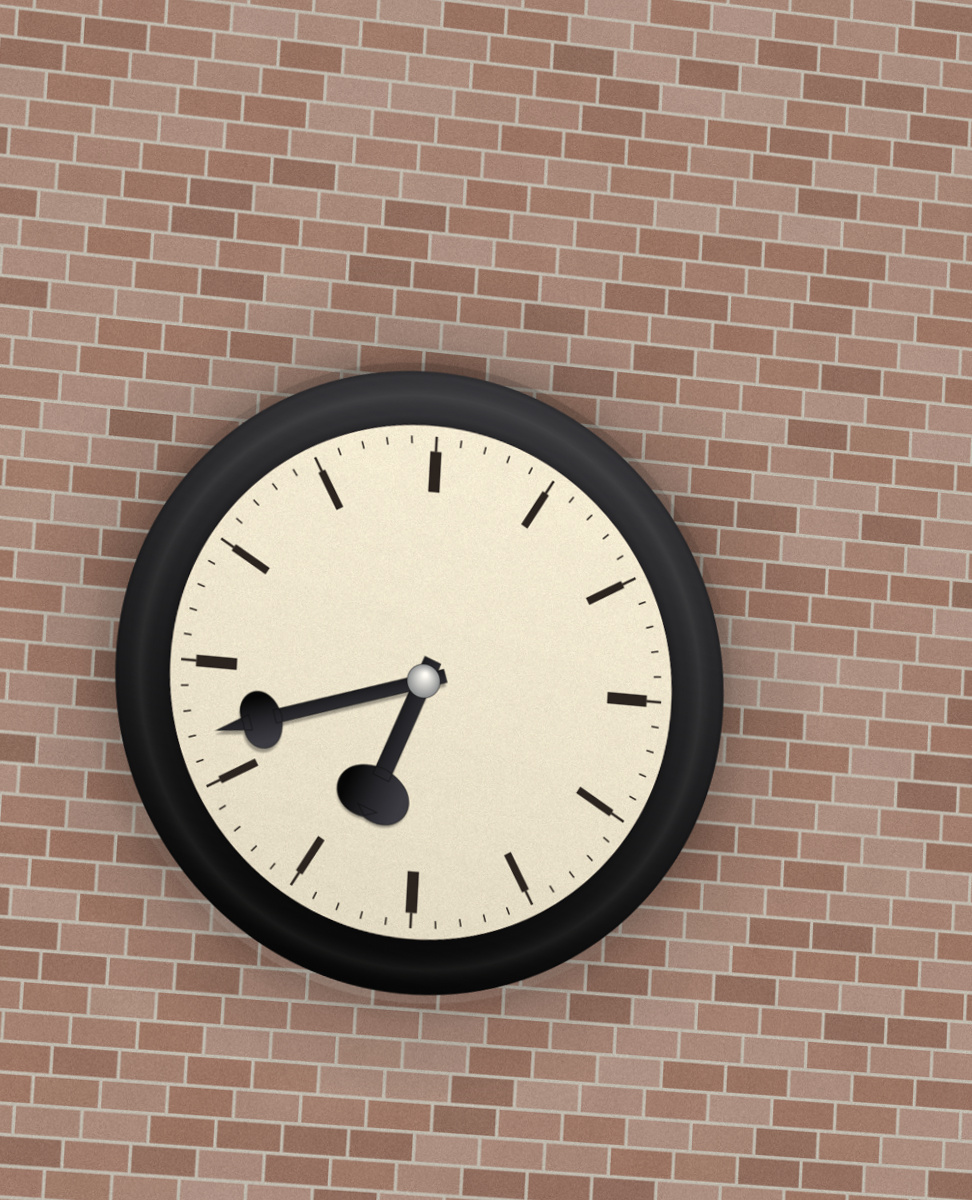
6:42
